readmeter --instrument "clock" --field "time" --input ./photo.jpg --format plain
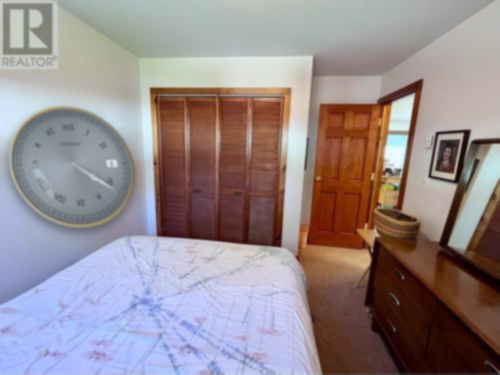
4:21
